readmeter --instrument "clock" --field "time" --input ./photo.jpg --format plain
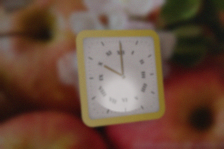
10:00
